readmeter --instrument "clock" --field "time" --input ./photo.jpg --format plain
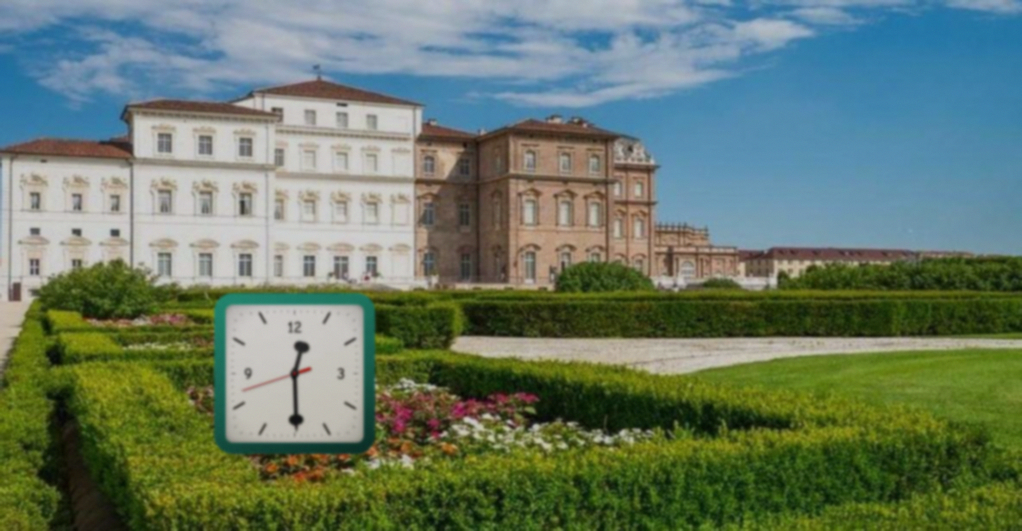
12:29:42
